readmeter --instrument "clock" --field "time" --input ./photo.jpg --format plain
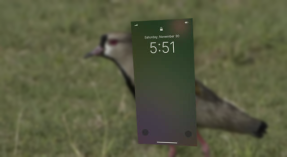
5:51
